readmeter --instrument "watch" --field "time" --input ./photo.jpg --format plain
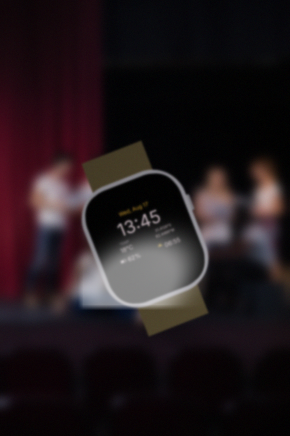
13:45
